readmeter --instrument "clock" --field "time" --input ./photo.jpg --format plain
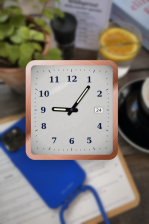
9:06
